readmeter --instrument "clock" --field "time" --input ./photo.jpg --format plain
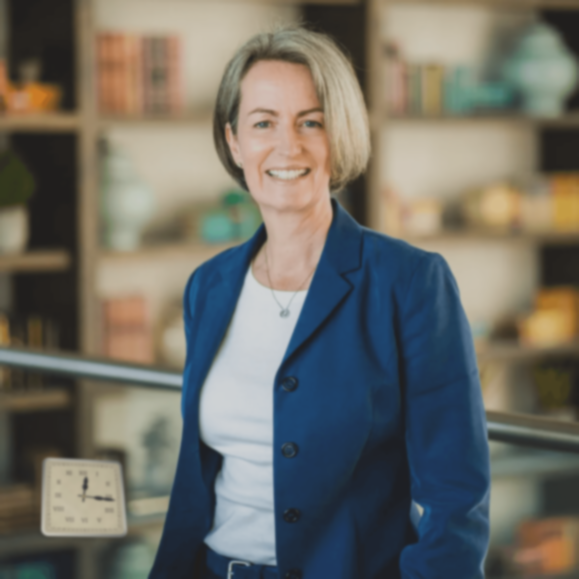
12:16
